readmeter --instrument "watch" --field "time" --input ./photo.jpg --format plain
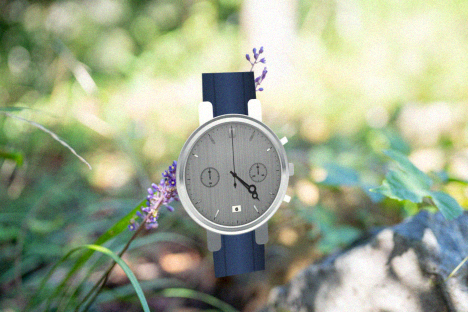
4:23
